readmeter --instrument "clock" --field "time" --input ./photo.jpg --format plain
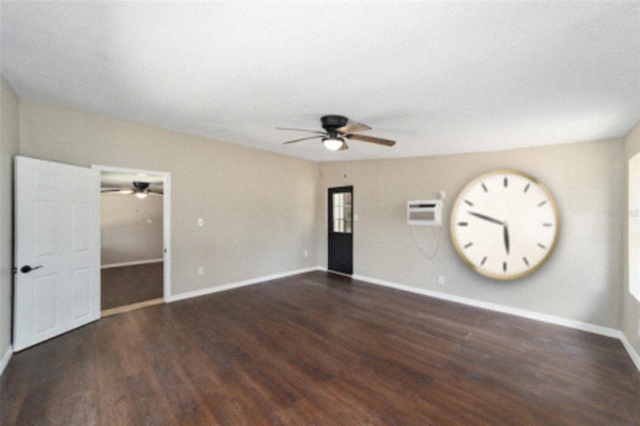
5:48
